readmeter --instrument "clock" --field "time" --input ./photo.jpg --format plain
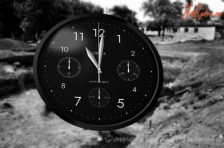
11:01
